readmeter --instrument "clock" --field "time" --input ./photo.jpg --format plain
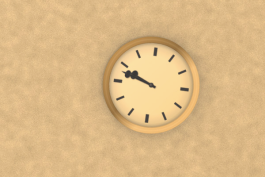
9:48
